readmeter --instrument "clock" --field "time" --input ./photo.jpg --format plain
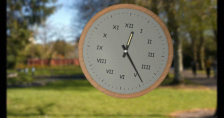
12:24
